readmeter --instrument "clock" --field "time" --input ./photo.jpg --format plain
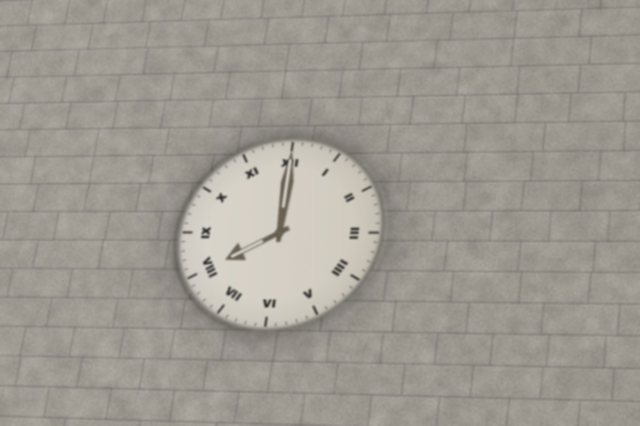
8:00
